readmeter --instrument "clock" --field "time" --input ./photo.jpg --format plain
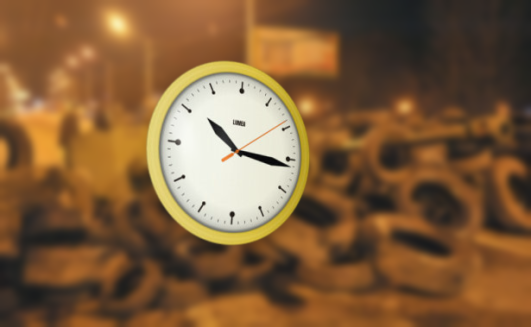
10:16:09
